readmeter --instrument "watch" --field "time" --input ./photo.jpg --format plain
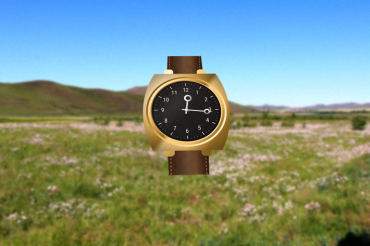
12:16
